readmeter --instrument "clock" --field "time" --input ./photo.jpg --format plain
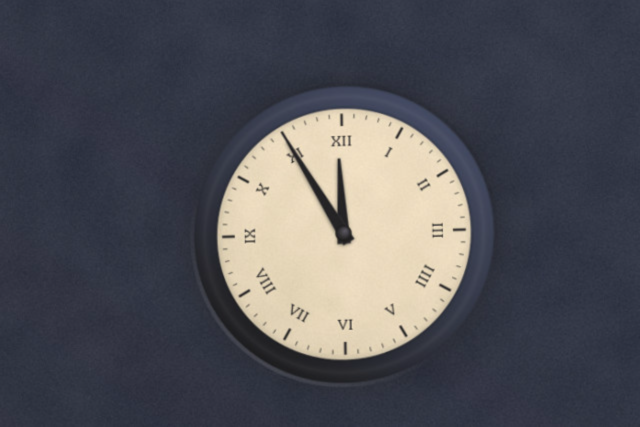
11:55
